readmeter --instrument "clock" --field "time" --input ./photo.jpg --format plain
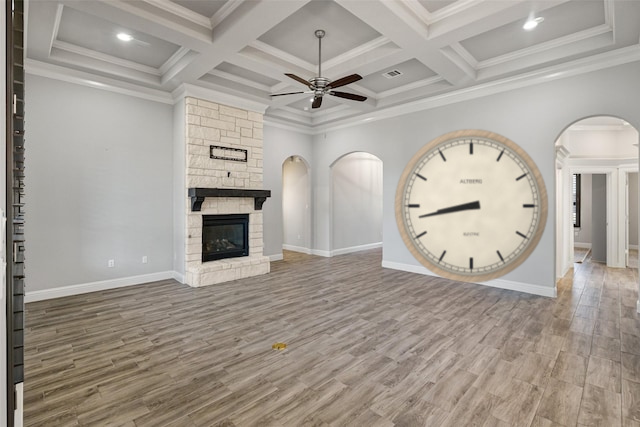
8:43
